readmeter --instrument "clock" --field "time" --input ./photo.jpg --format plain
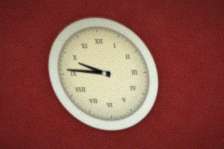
9:46
